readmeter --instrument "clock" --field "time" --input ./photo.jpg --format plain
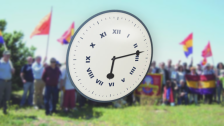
6:13
